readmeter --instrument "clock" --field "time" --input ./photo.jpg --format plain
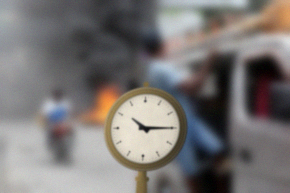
10:15
